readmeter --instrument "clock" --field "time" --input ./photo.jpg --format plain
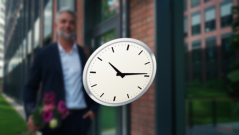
10:14
